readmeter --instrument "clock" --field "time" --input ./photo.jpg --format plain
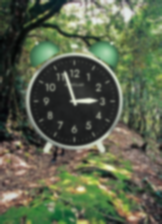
2:57
